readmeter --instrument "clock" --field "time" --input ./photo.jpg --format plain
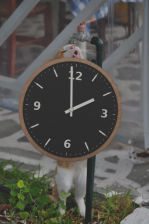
1:59
